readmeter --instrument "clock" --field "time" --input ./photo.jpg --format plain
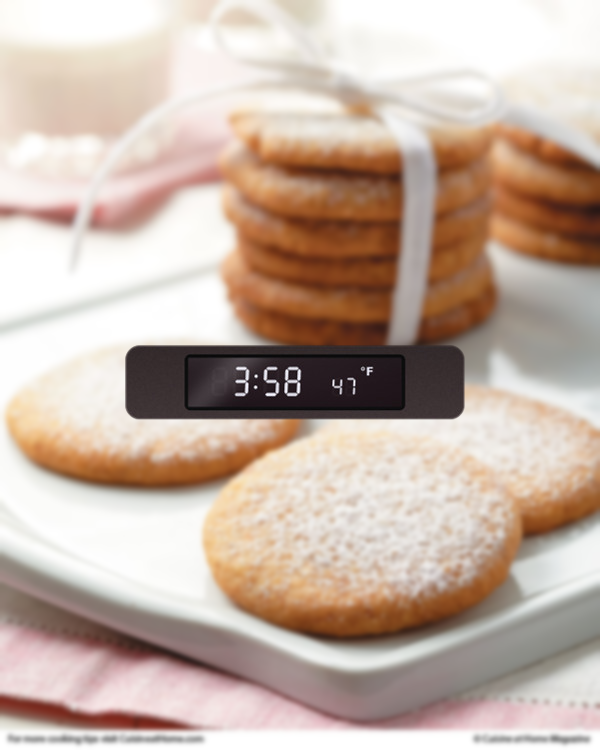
3:58
